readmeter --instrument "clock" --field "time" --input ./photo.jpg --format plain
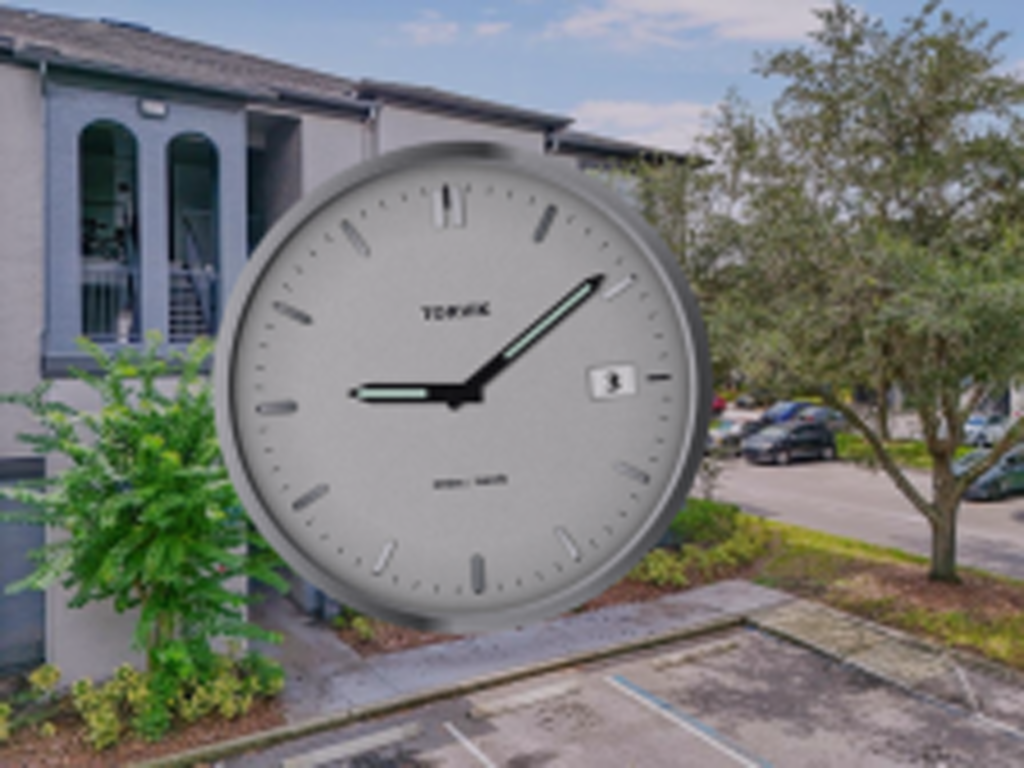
9:09
